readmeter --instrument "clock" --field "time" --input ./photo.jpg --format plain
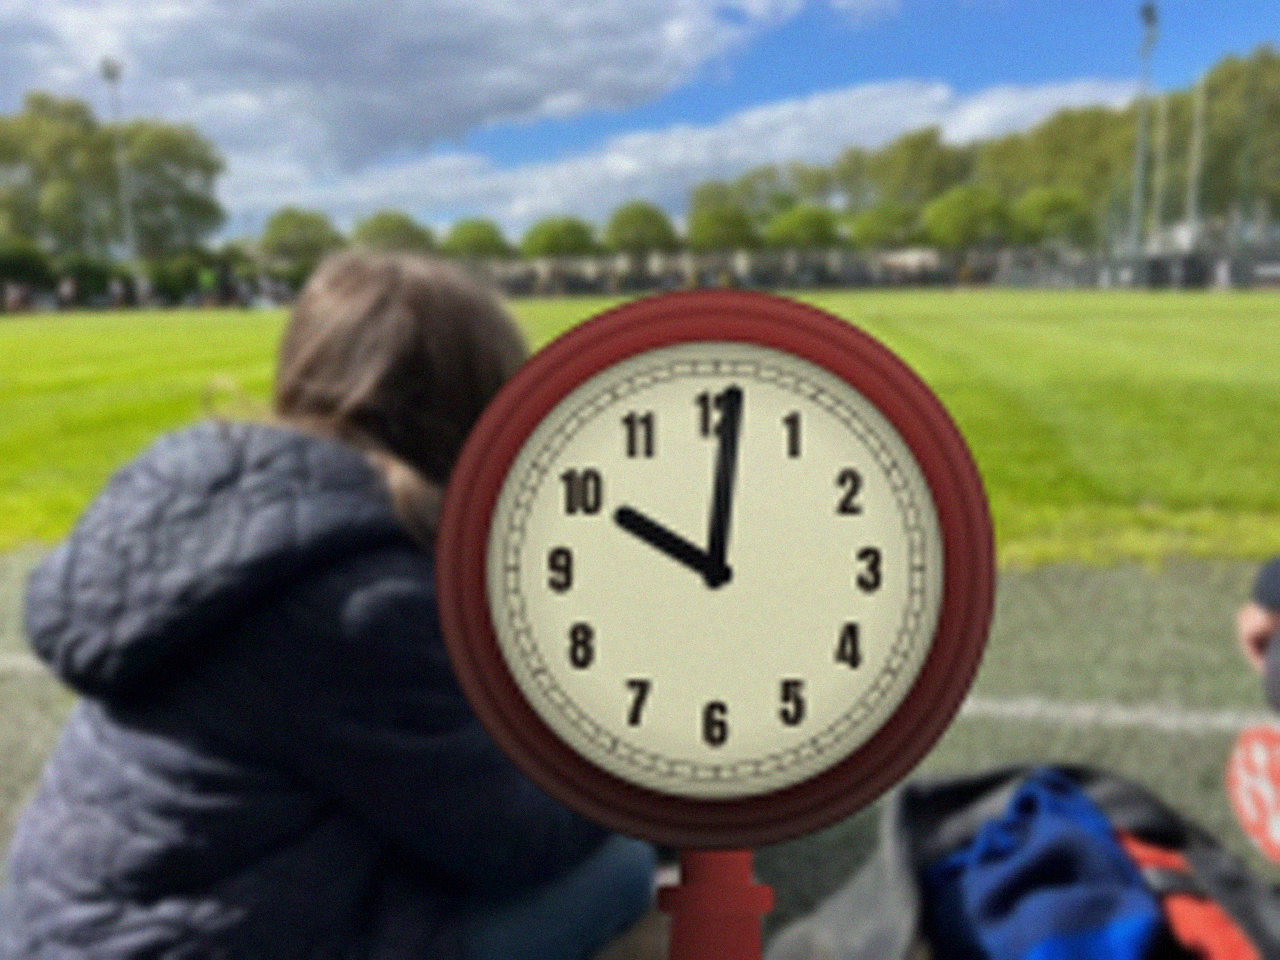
10:01
